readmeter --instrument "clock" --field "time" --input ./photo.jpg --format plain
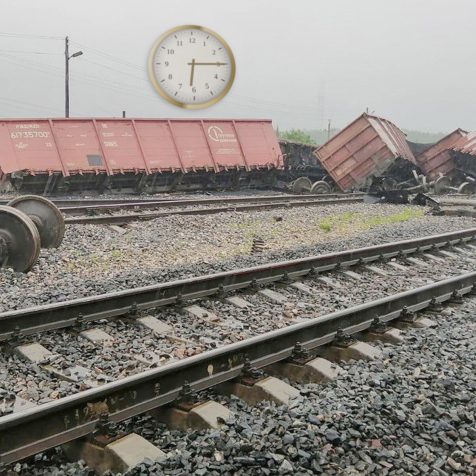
6:15
